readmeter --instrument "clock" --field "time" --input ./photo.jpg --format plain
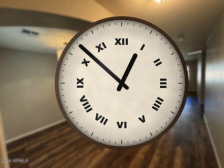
12:52
